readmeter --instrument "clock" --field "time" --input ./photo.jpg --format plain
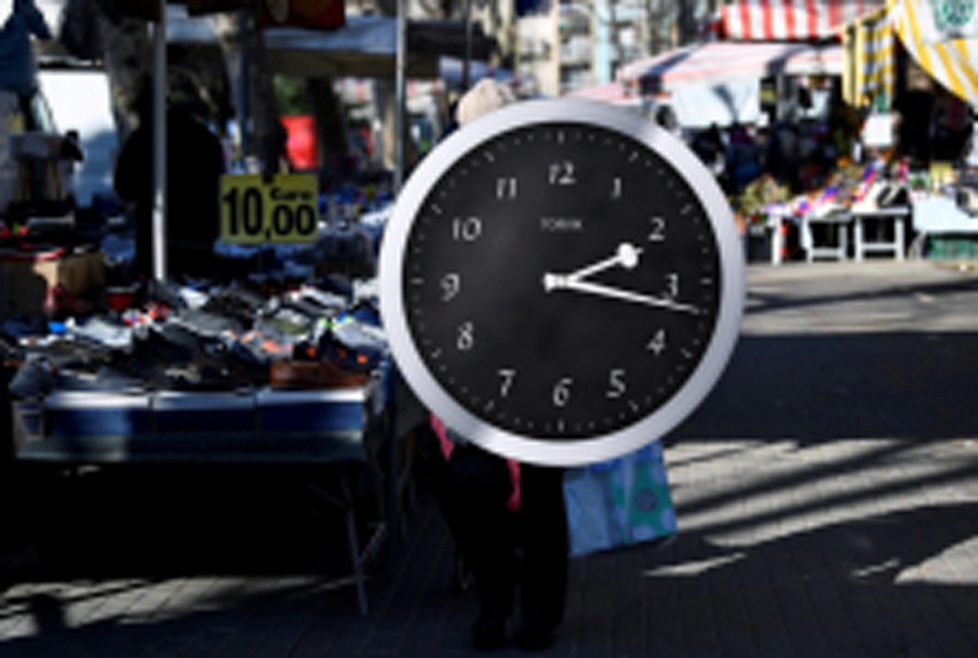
2:17
